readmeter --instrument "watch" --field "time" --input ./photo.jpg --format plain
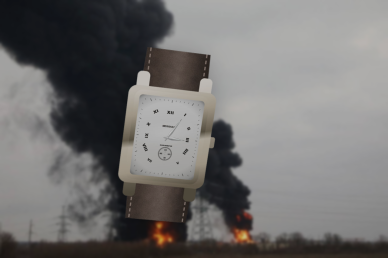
3:05
